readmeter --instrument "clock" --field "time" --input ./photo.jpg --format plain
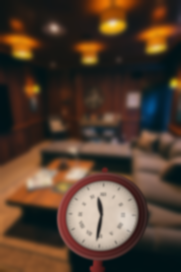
11:31
